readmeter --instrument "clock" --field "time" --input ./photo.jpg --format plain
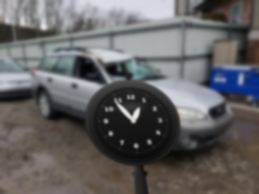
12:54
